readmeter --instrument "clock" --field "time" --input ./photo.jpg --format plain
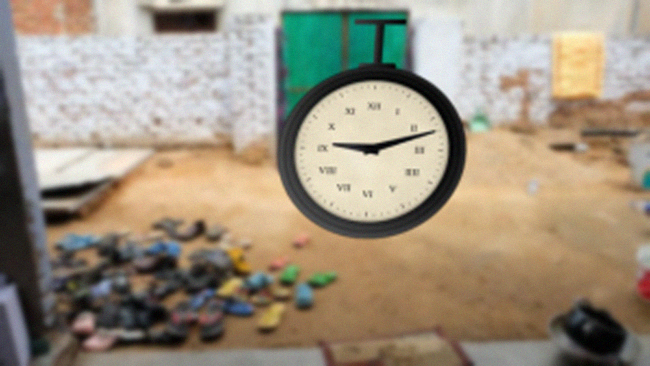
9:12
